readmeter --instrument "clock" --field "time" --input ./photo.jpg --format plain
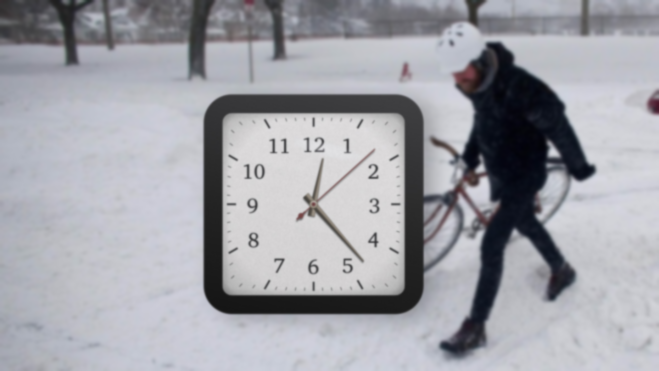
12:23:08
